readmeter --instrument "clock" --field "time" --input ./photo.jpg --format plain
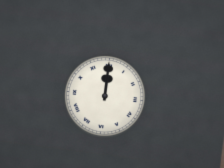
12:00
